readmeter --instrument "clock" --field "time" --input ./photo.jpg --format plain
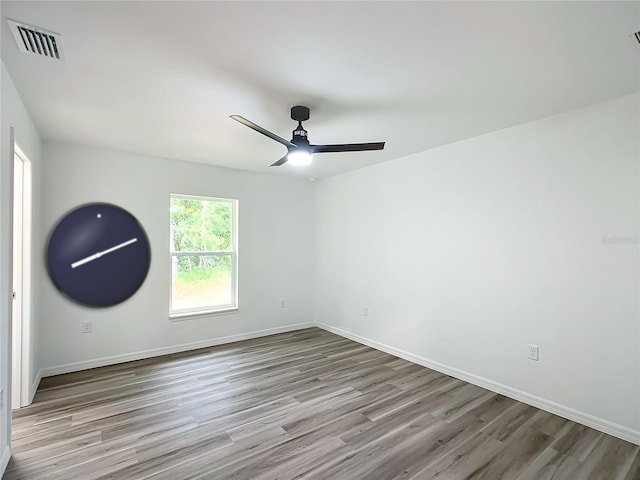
8:11
